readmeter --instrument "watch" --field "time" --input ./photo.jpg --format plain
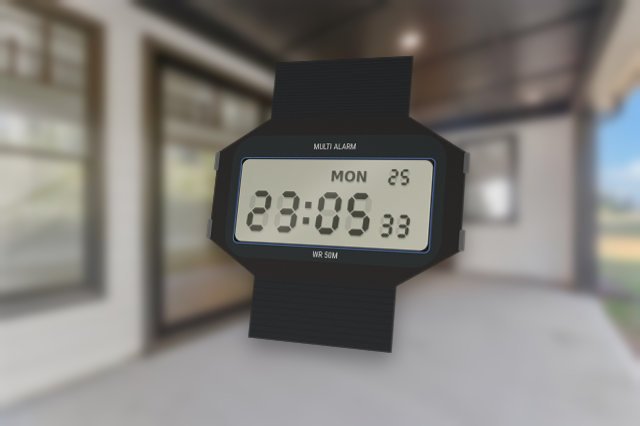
23:05:33
